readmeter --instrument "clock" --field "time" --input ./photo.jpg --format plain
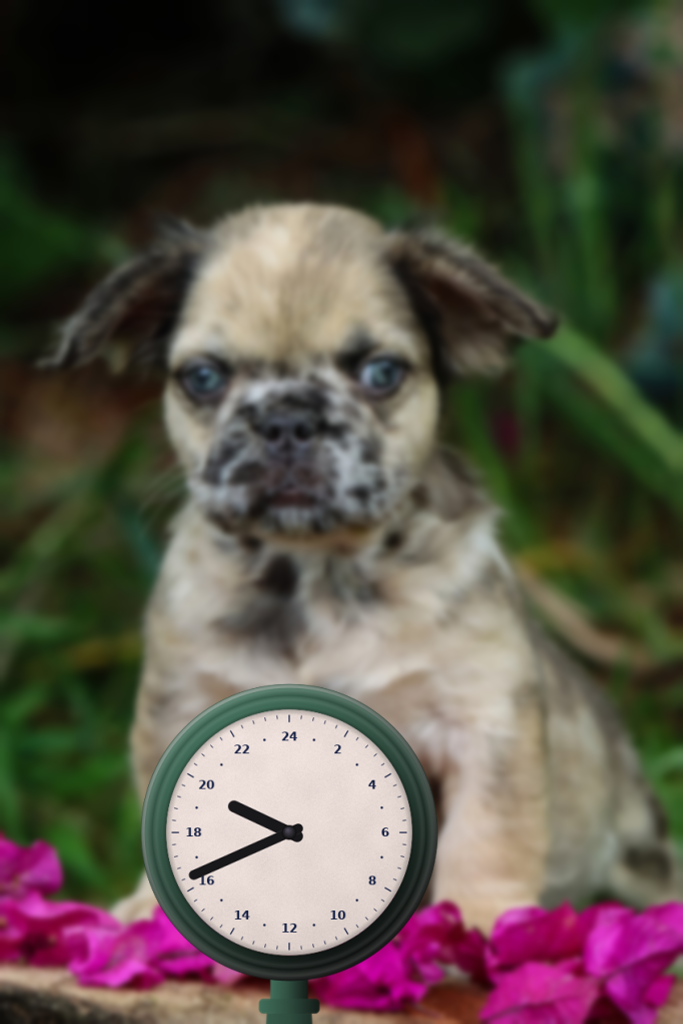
19:41
